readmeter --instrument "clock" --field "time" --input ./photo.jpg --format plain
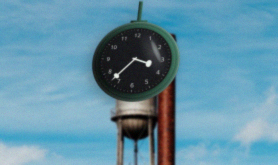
3:37
